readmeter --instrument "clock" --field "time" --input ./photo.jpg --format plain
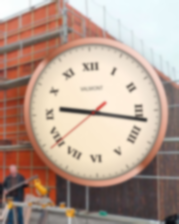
9:16:39
